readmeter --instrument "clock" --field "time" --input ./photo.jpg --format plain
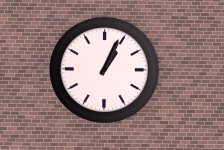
1:04
